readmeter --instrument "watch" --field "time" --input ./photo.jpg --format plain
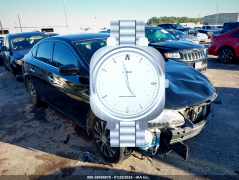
4:58
